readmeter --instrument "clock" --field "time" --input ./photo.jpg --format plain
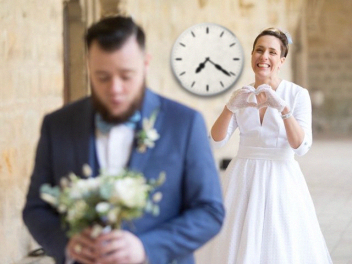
7:21
